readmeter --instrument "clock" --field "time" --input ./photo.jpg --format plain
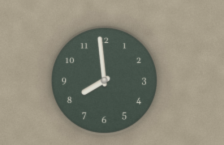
7:59
